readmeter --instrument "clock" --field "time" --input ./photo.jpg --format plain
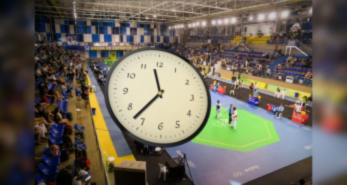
11:37
